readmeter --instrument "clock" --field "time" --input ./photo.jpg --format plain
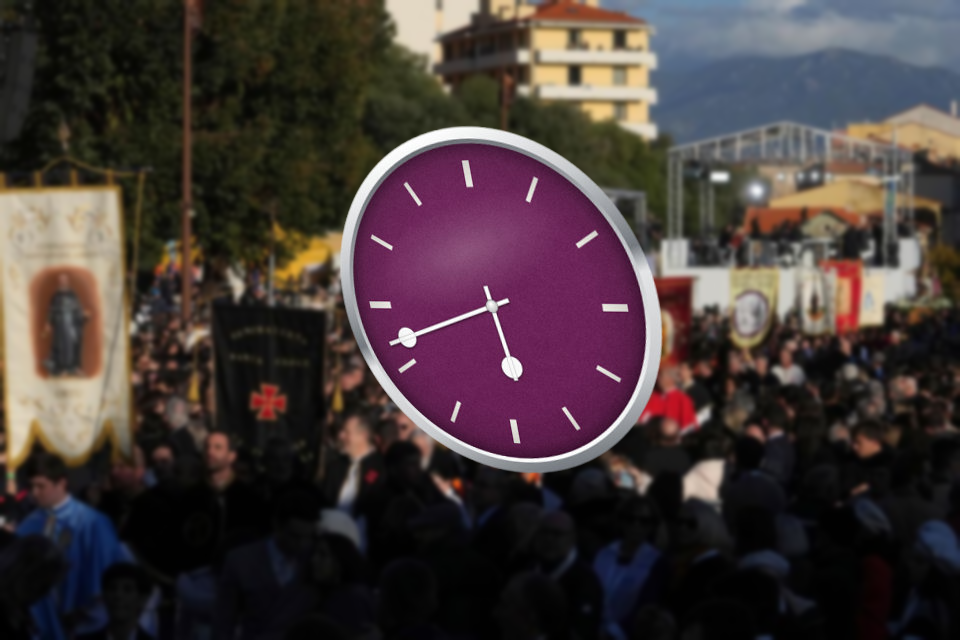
5:42
